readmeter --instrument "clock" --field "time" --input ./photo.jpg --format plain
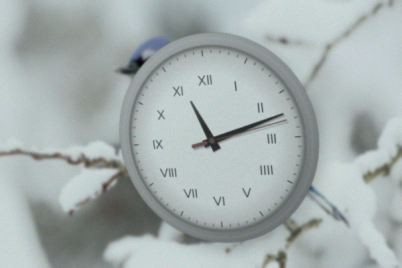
11:12:13
